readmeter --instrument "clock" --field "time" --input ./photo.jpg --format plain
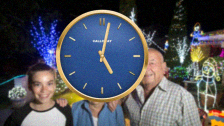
5:02
